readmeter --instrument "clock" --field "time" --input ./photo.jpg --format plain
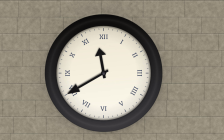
11:40
